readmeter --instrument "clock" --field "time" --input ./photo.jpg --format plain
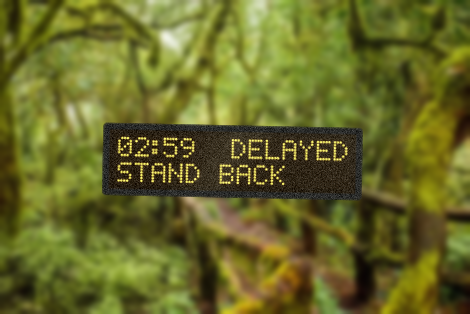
2:59
